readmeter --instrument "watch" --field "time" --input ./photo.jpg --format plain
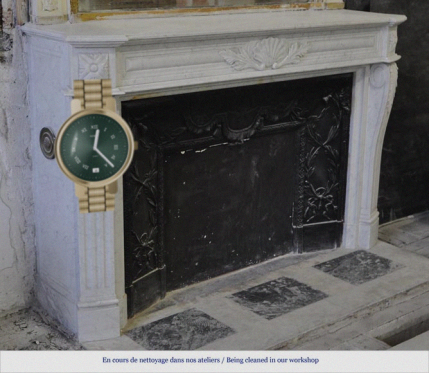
12:23
